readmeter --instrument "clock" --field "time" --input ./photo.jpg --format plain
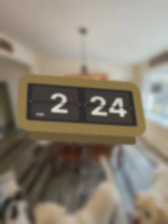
2:24
